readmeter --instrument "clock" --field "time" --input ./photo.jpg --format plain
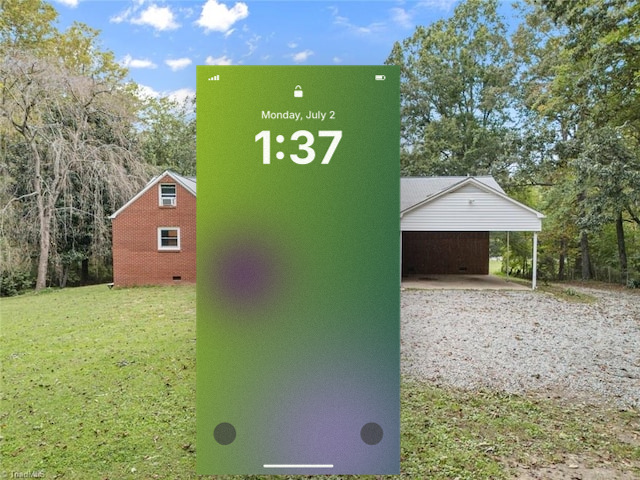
1:37
